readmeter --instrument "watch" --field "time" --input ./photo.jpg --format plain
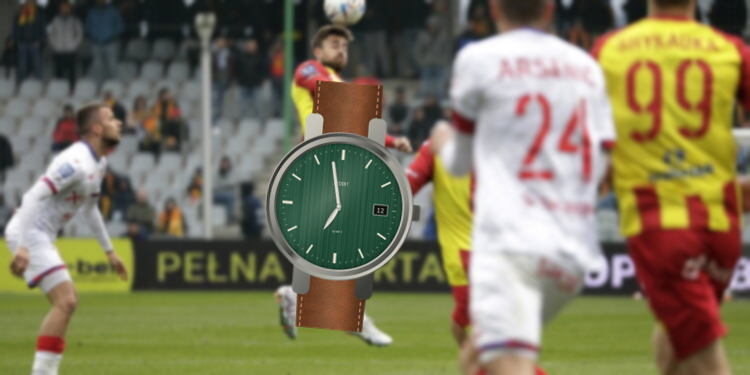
6:58
